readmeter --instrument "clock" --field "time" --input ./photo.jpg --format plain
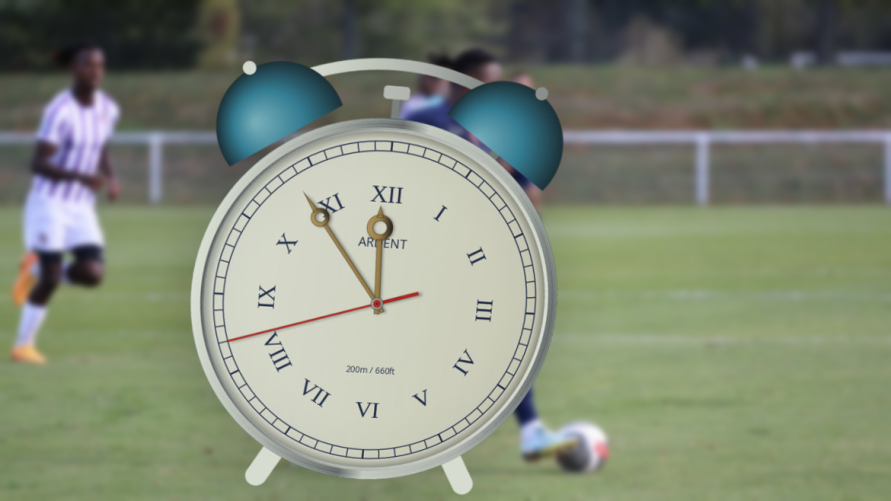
11:53:42
